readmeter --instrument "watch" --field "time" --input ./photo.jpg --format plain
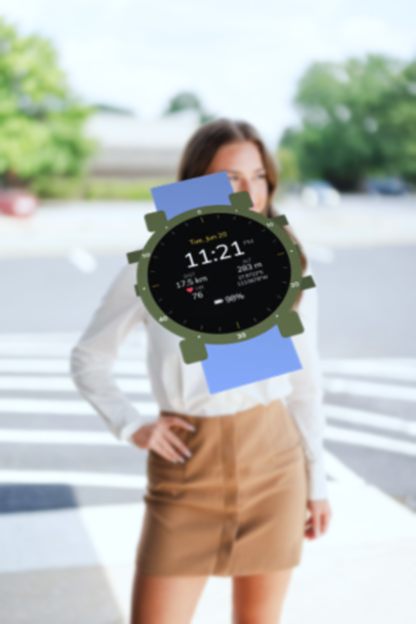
11:21
